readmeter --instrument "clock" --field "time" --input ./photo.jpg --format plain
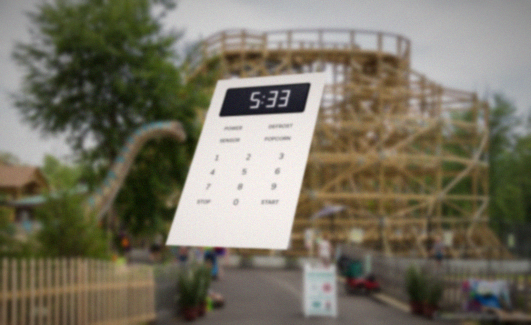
5:33
